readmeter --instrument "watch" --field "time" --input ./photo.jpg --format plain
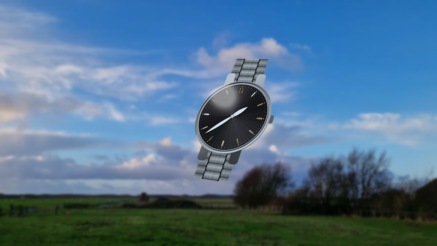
1:38
